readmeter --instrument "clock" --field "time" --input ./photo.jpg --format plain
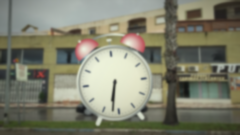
6:32
